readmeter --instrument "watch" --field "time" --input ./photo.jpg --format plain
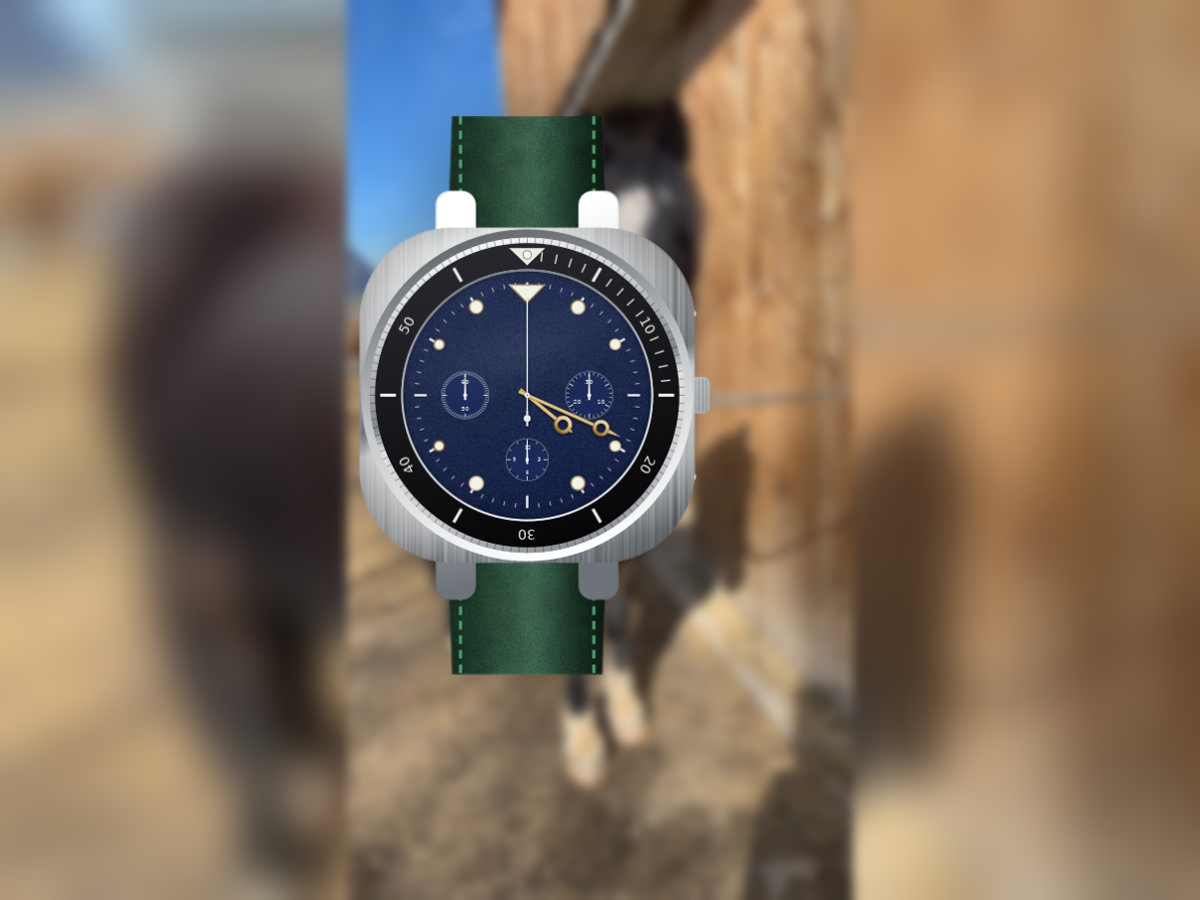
4:19
